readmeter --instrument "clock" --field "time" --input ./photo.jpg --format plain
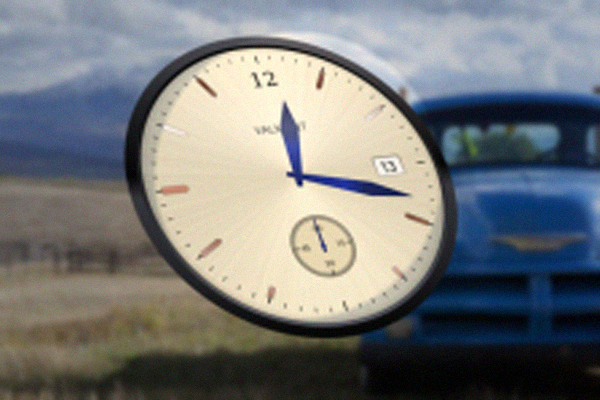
12:18
